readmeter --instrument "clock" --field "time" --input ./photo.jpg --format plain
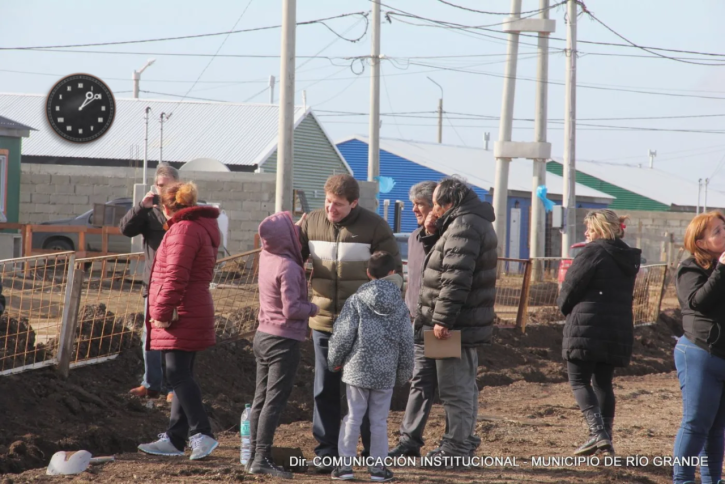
1:09
